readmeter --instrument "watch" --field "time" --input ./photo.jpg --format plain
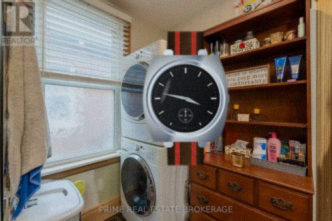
3:47
